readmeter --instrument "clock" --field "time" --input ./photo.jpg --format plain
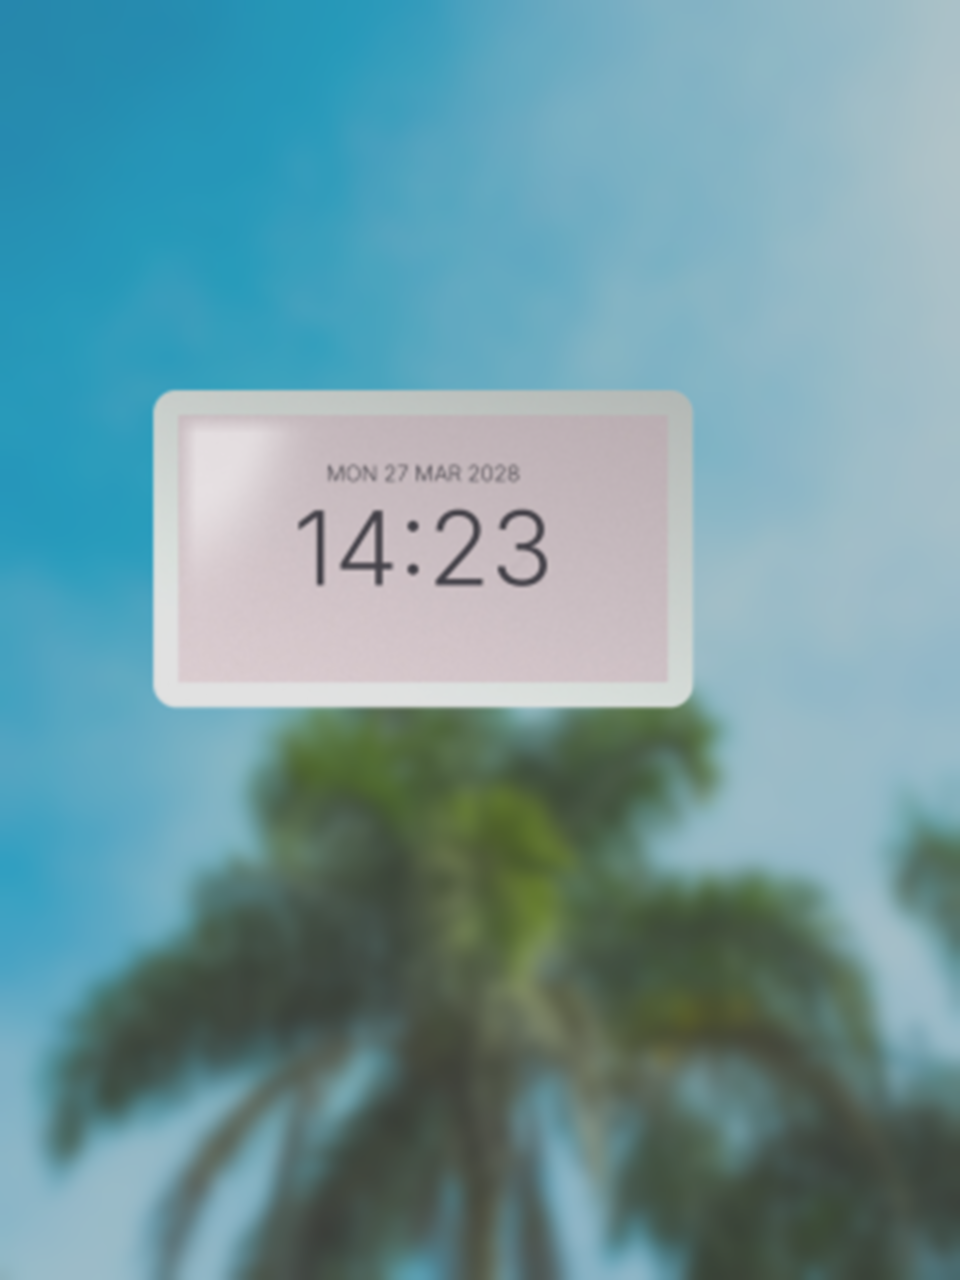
14:23
